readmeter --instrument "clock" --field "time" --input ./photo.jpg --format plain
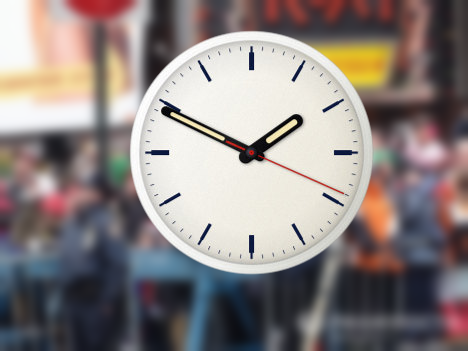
1:49:19
